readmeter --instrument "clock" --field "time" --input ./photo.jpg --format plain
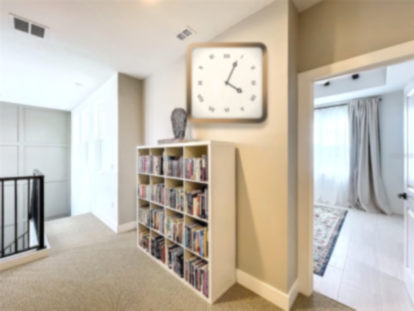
4:04
